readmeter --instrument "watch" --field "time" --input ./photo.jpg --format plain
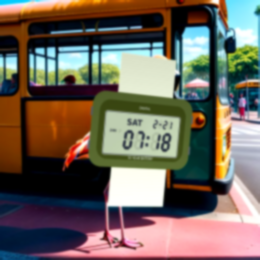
7:18
